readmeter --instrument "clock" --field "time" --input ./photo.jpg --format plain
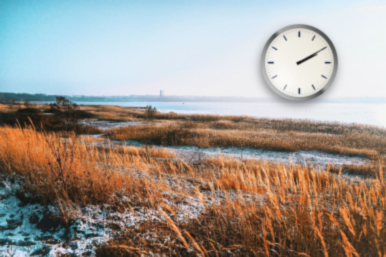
2:10
